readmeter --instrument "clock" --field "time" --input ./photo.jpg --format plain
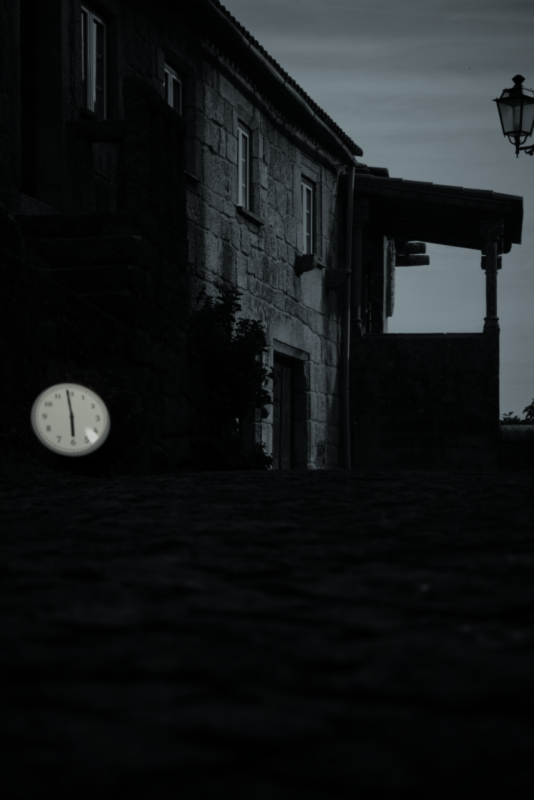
5:59
